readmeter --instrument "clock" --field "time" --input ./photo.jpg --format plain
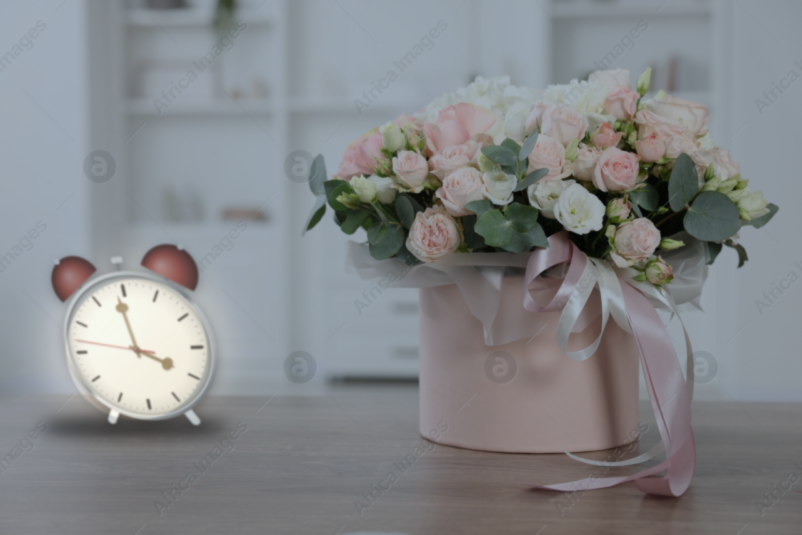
3:58:47
